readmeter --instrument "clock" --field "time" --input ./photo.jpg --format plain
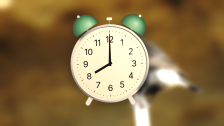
8:00
